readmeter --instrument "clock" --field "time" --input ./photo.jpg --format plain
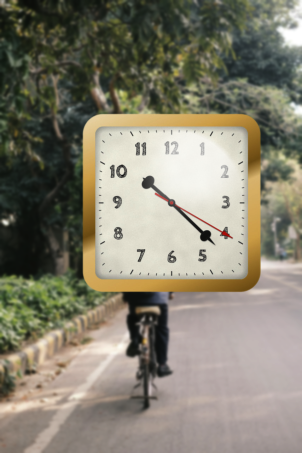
10:22:20
